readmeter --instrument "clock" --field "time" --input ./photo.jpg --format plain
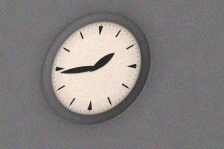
1:44
